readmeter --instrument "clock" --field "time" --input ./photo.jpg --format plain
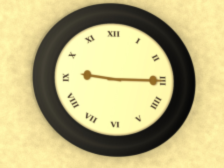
9:15
